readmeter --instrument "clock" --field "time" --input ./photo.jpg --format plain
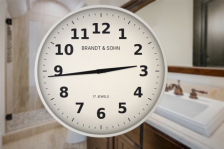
2:44
